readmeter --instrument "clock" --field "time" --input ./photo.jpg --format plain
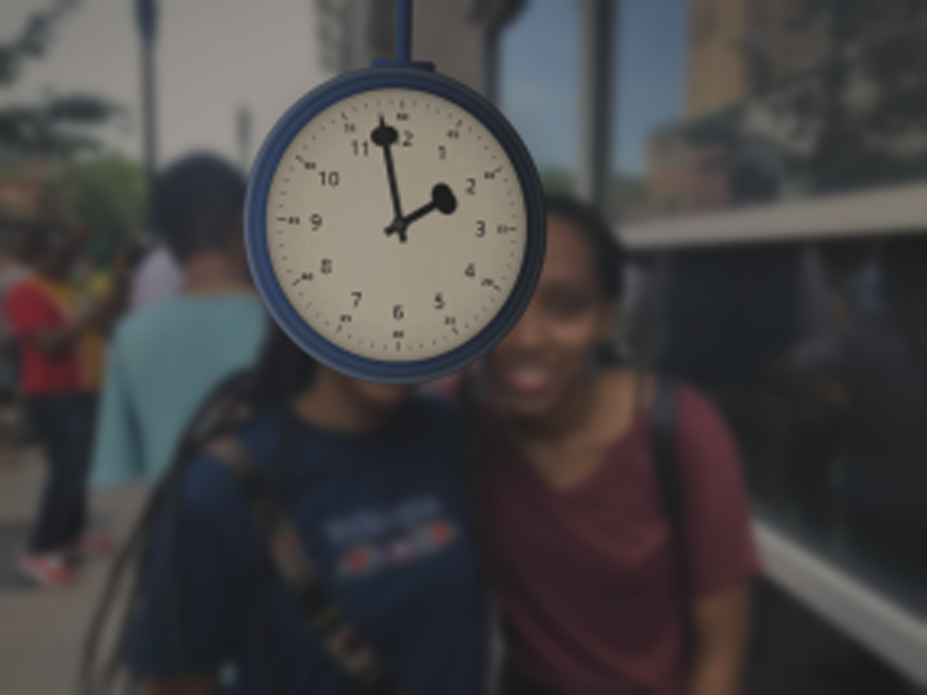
1:58
